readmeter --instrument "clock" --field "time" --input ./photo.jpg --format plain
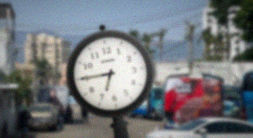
6:45
